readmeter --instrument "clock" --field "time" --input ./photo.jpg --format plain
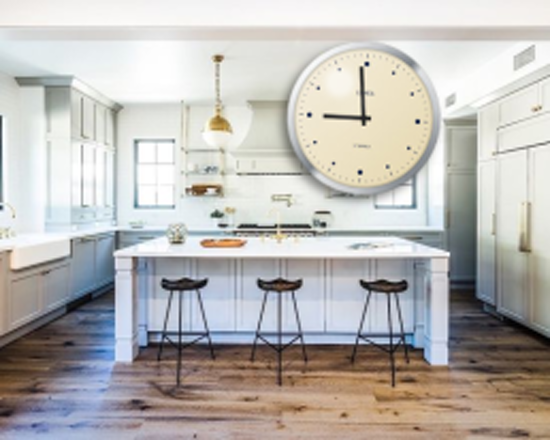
8:59
